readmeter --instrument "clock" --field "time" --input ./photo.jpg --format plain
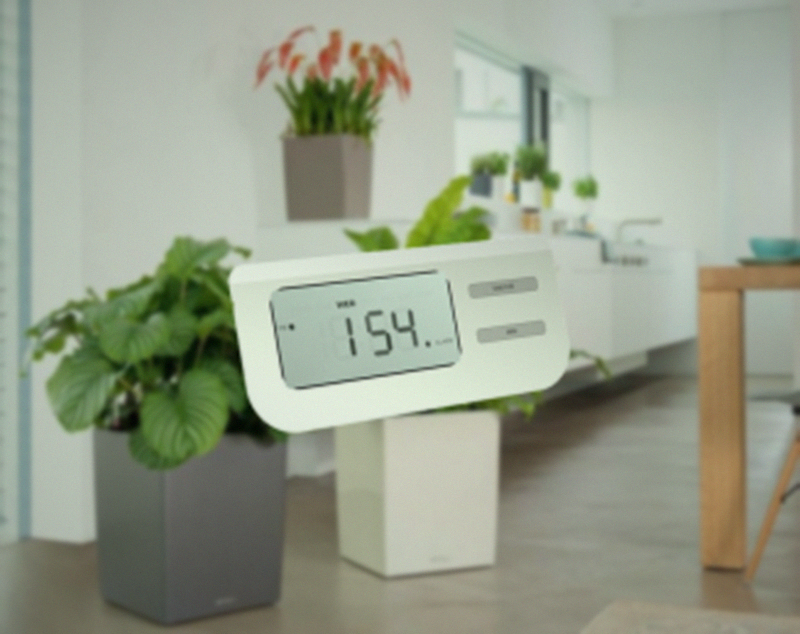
1:54
